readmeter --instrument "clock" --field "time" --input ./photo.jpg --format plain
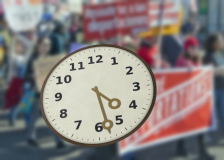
4:28
